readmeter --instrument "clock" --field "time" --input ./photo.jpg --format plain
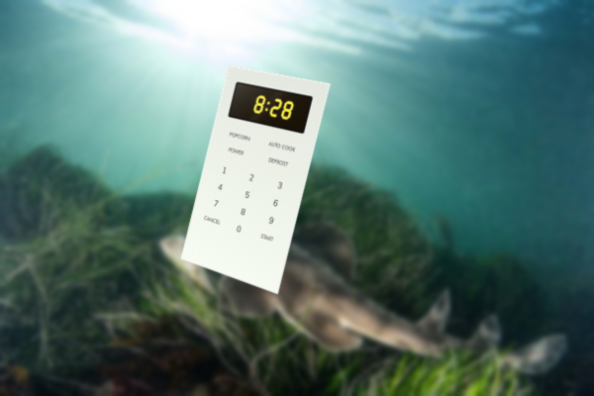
8:28
